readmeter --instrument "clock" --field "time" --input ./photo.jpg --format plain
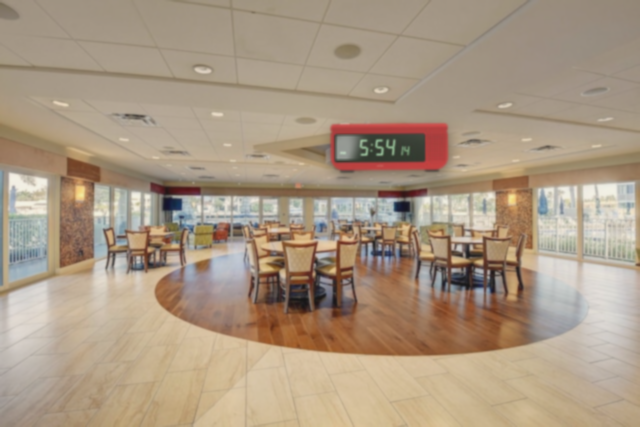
5:54
